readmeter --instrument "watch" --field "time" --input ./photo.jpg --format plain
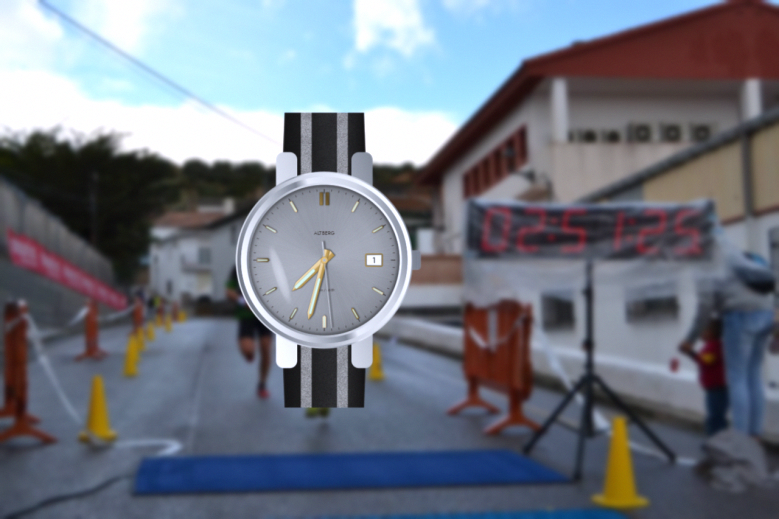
7:32:29
